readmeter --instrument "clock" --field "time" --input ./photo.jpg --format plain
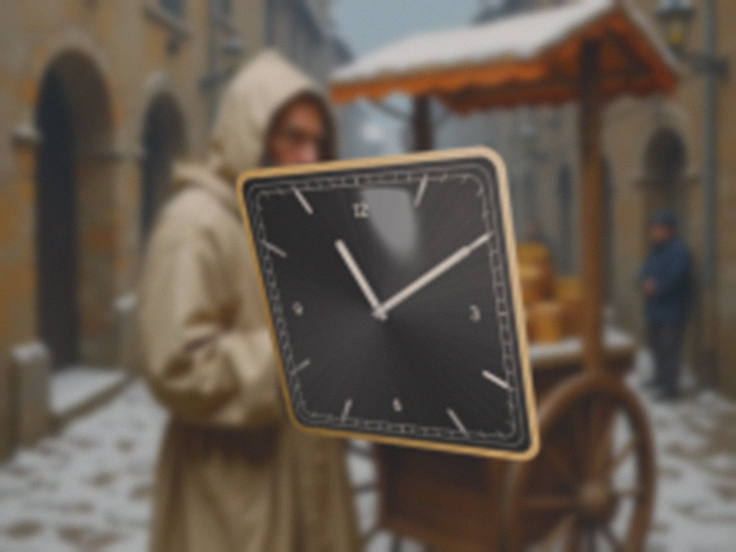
11:10
